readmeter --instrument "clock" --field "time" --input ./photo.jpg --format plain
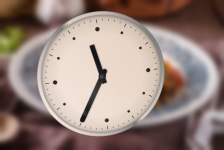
11:35
